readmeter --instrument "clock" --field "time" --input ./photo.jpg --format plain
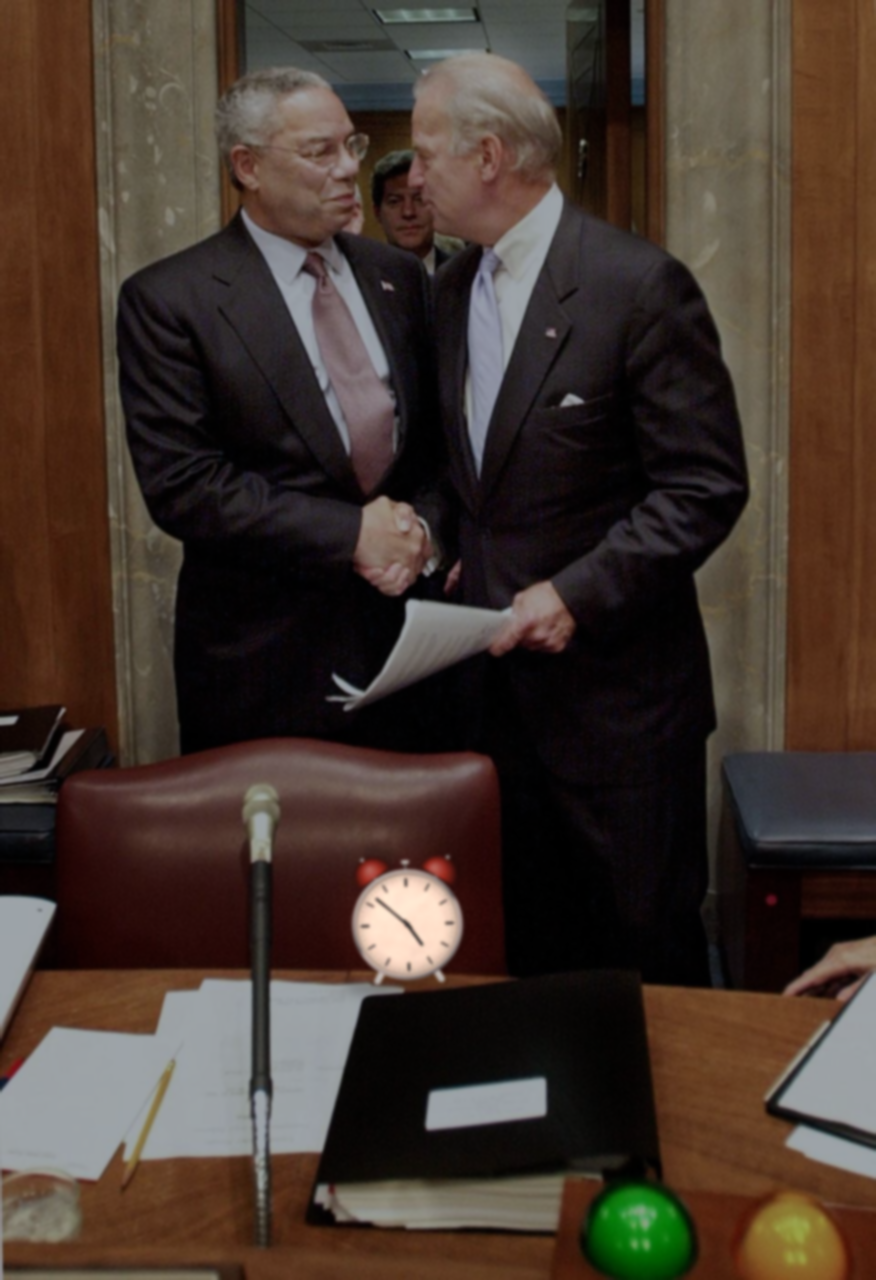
4:52
